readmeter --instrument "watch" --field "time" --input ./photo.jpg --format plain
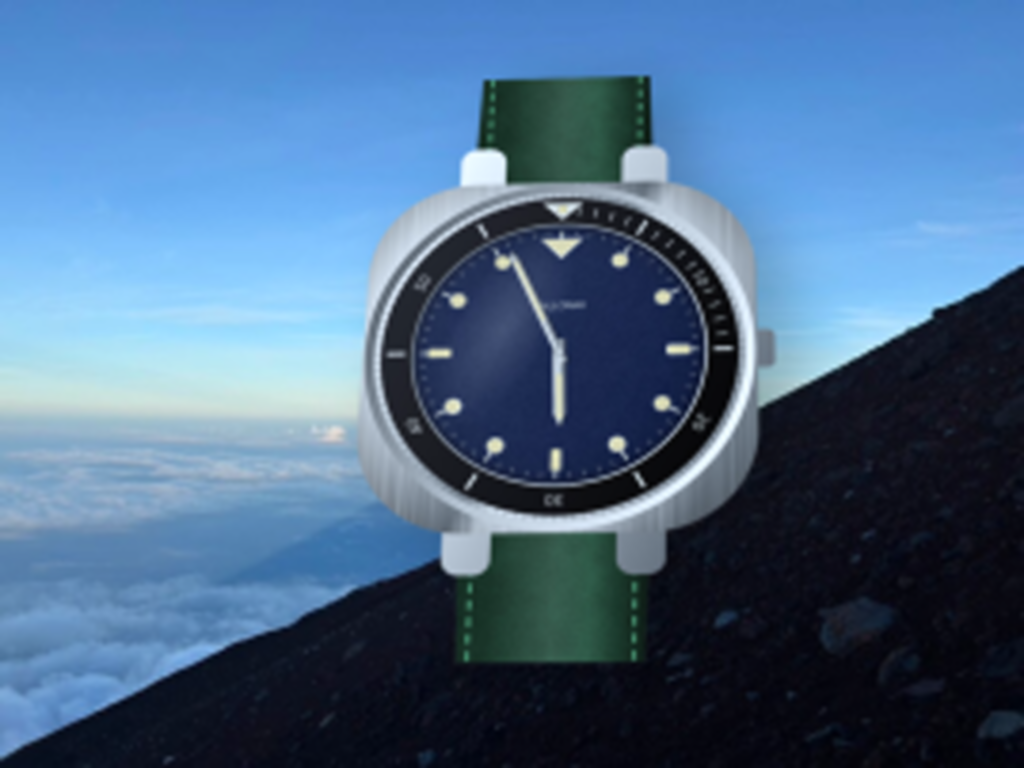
5:56
